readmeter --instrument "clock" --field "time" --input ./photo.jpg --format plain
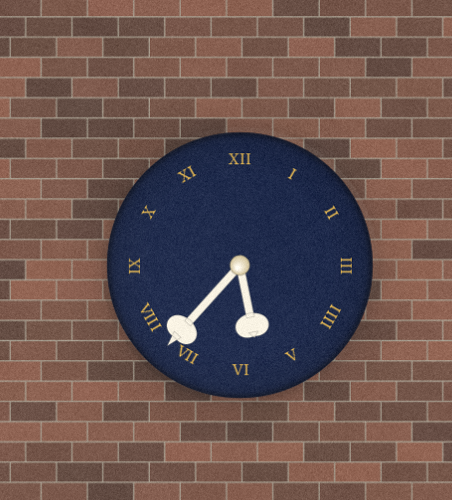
5:37
